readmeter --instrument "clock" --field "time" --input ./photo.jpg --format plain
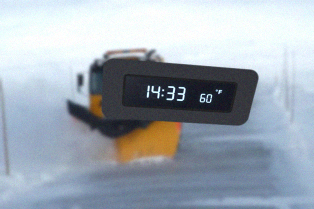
14:33
